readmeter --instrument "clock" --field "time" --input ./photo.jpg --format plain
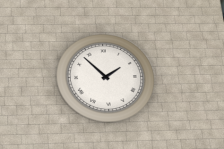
1:53
